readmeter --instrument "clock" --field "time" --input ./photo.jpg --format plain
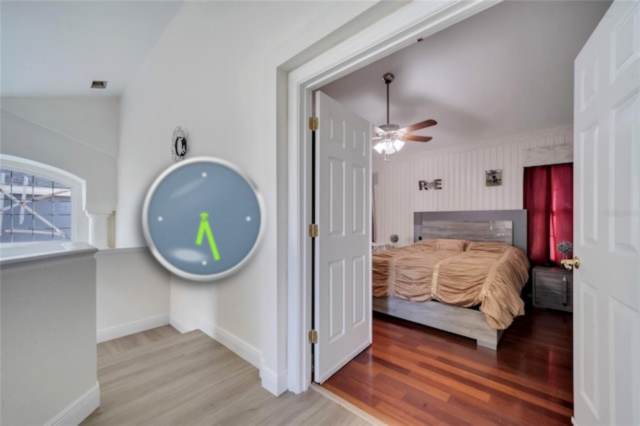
6:27
